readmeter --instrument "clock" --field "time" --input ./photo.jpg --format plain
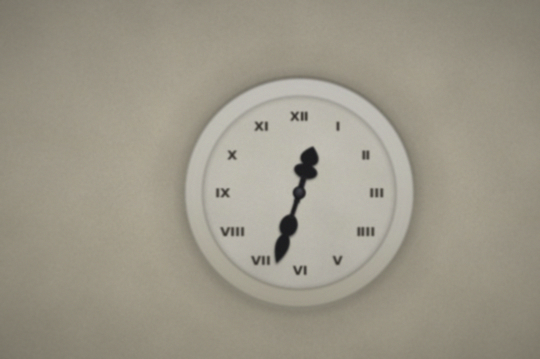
12:33
